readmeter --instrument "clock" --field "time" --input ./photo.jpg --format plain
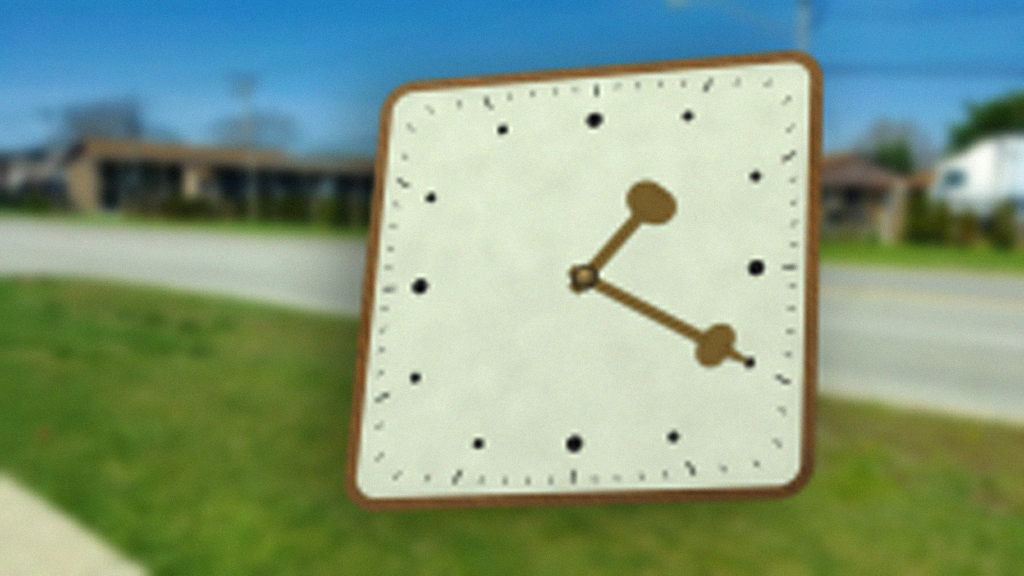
1:20
